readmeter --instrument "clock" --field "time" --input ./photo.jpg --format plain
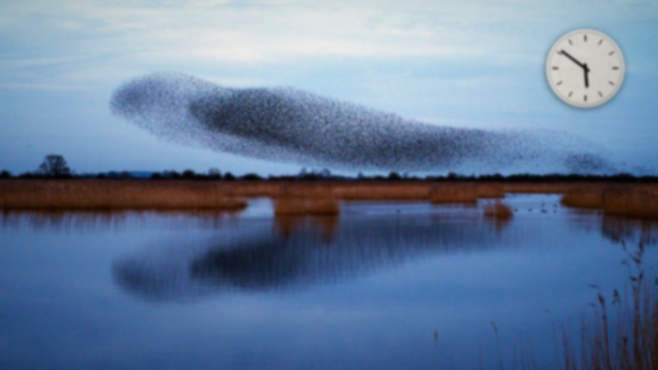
5:51
